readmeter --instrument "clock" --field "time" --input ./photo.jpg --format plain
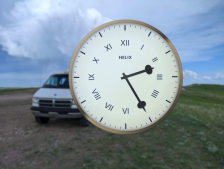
2:25
